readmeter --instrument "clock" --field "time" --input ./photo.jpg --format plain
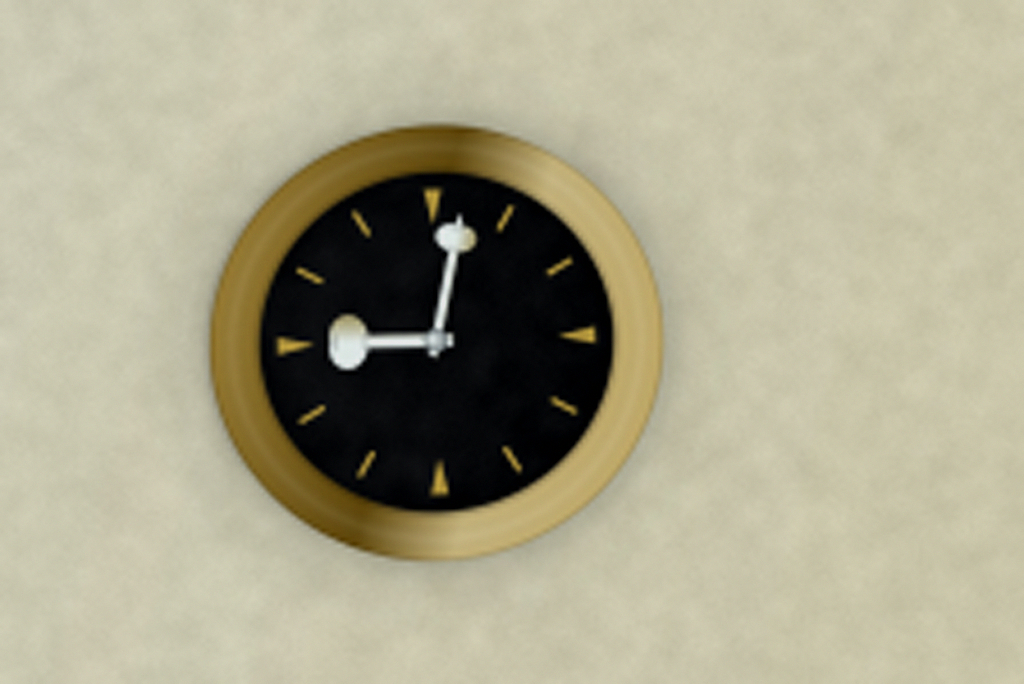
9:02
